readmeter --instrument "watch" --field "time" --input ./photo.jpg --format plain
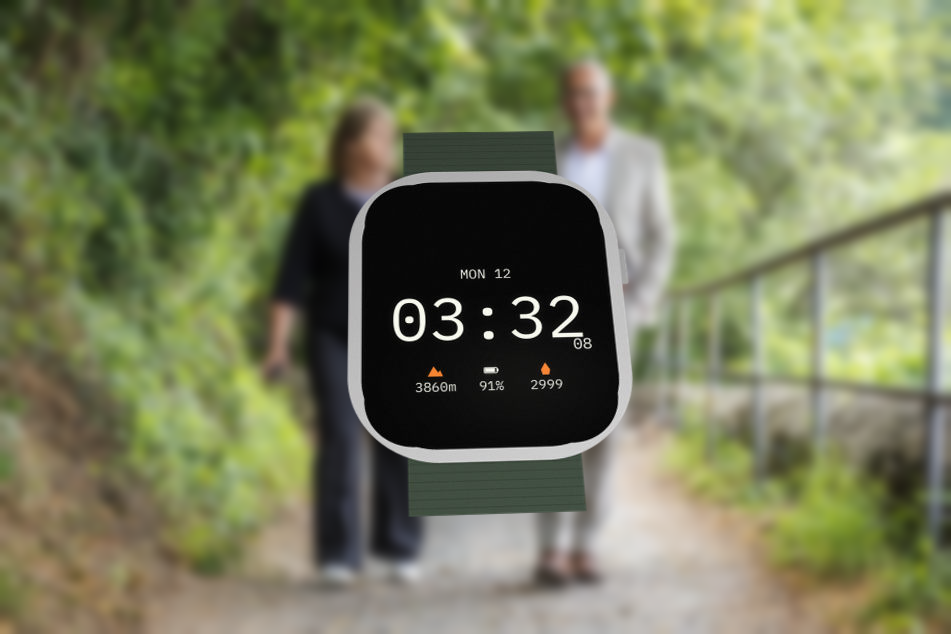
3:32:08
